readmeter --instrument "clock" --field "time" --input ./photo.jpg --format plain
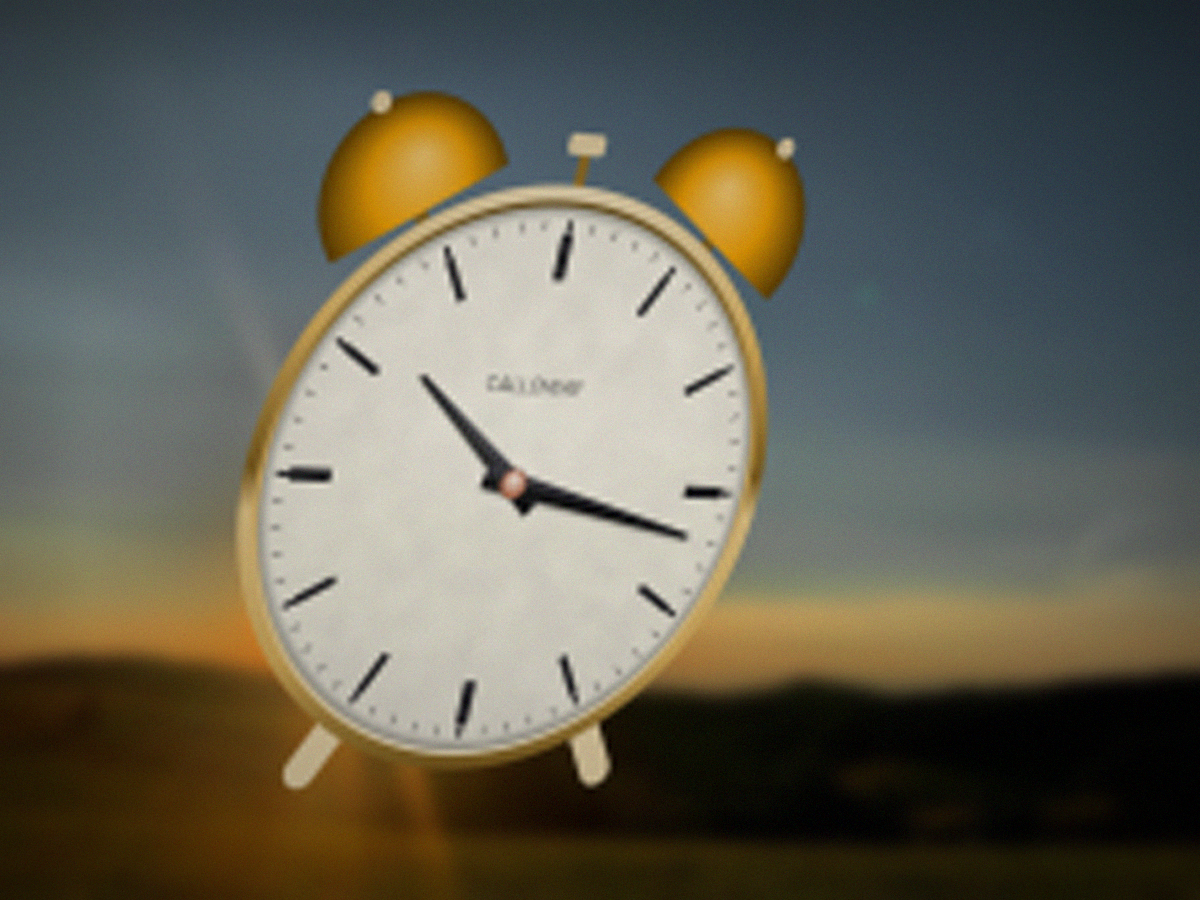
10:17
